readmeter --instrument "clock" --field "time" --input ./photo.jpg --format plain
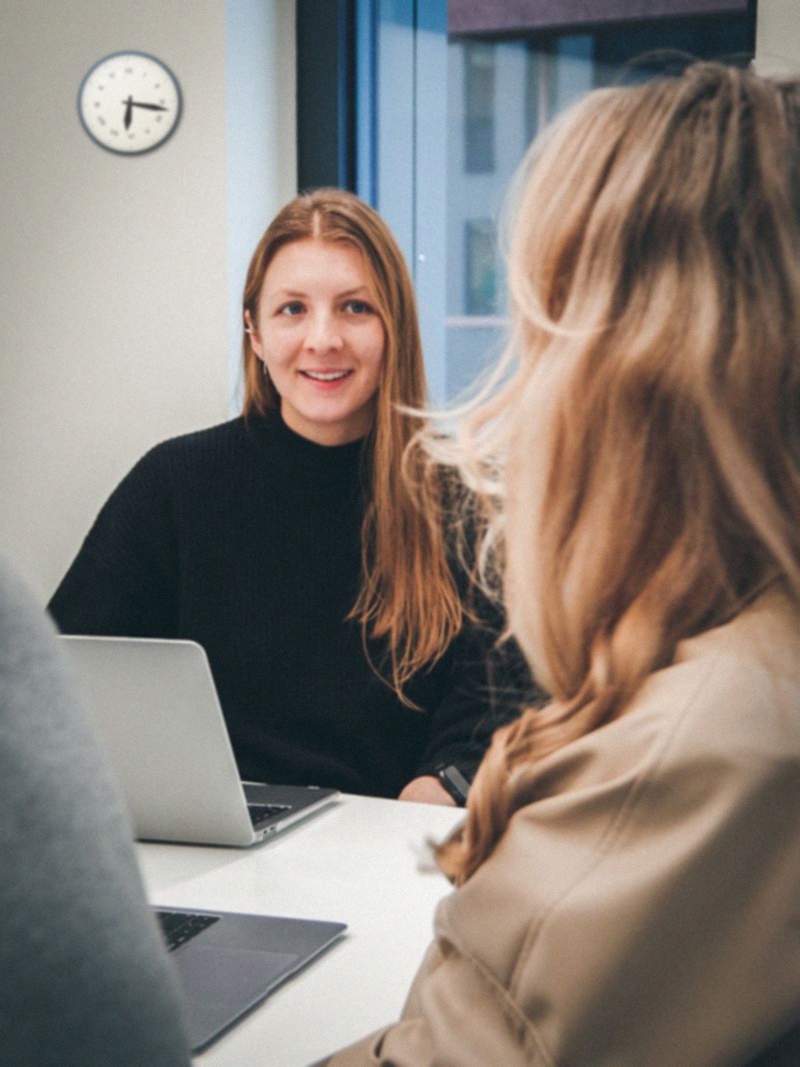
6:17
